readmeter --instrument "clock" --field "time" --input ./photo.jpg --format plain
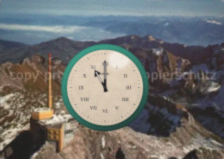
11:00
